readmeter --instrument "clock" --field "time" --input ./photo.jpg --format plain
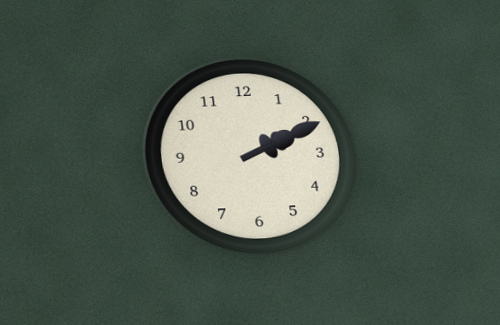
2:11
